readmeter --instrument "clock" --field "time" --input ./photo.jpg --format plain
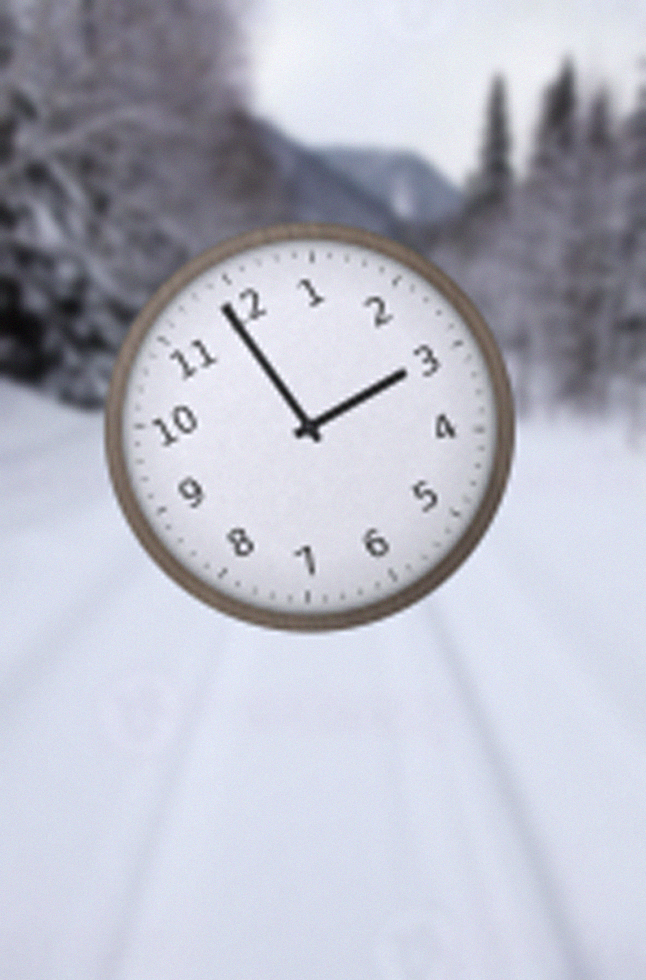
2:59
